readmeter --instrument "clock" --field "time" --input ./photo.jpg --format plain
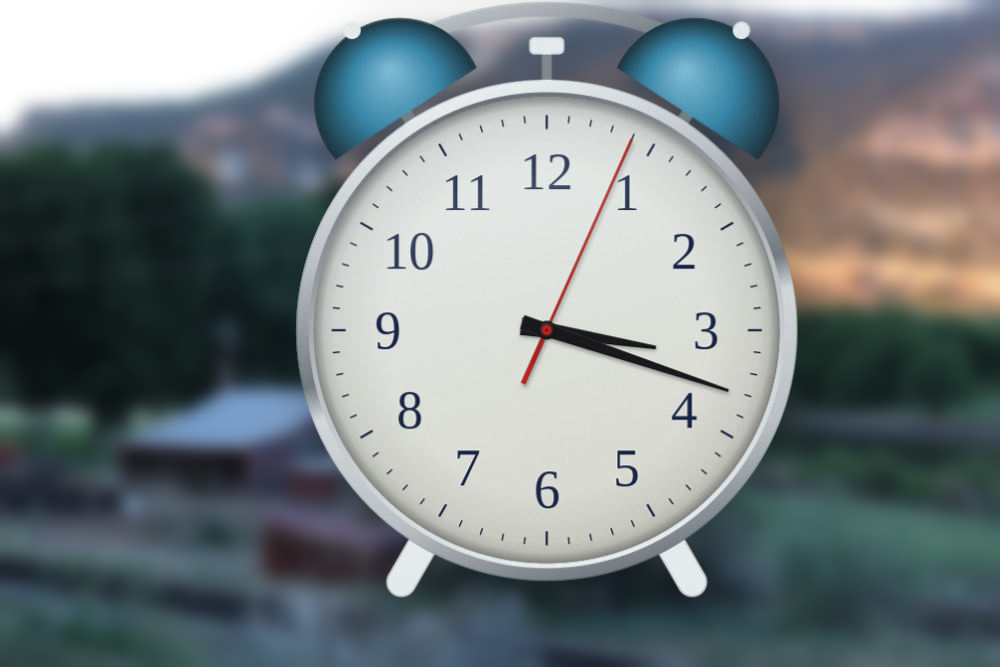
3:18:04
